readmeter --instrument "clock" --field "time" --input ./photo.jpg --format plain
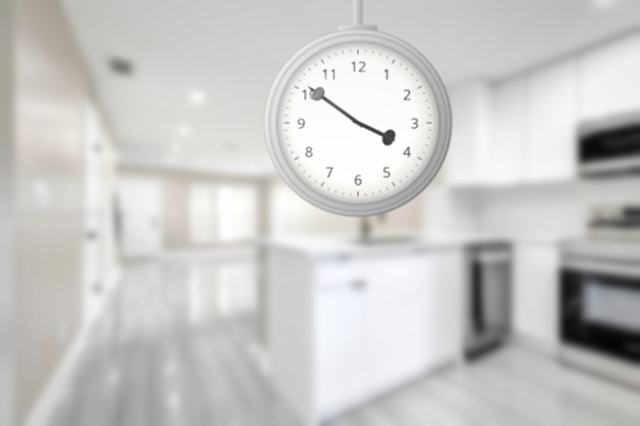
3:51
